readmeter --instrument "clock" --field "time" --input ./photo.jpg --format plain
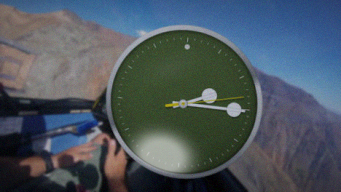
2:15:13
